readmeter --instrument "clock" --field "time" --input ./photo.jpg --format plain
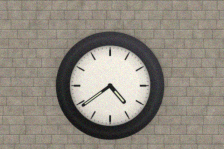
4:39
